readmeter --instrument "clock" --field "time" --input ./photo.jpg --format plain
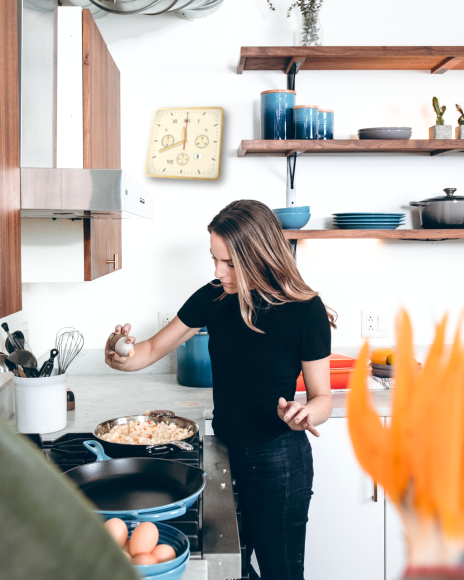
11:41
